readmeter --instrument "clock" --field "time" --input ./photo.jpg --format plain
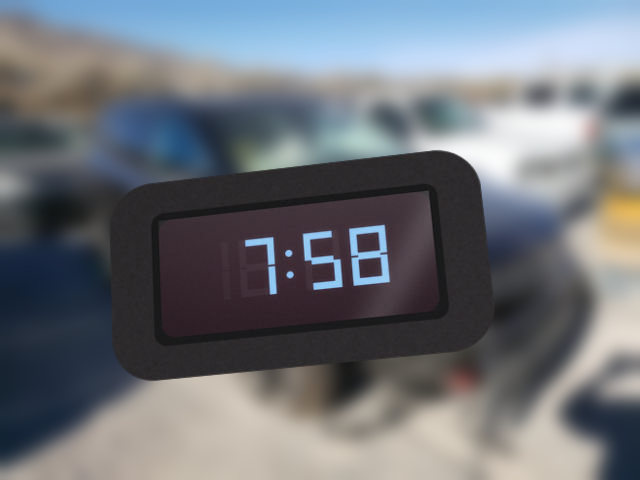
7:58
